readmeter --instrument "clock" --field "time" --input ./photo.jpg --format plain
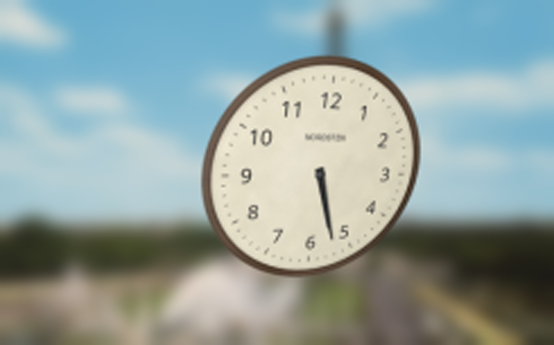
5:27
